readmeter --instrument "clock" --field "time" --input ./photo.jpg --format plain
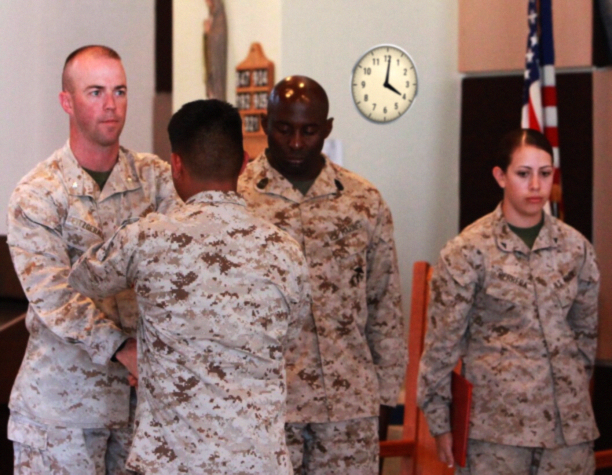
4:01
